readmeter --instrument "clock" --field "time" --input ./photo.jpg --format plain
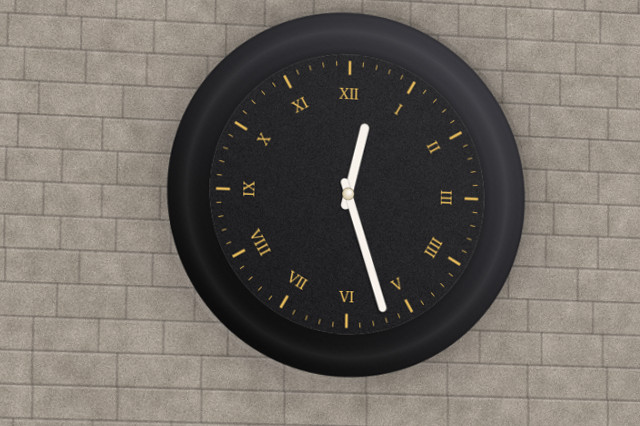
12:27
